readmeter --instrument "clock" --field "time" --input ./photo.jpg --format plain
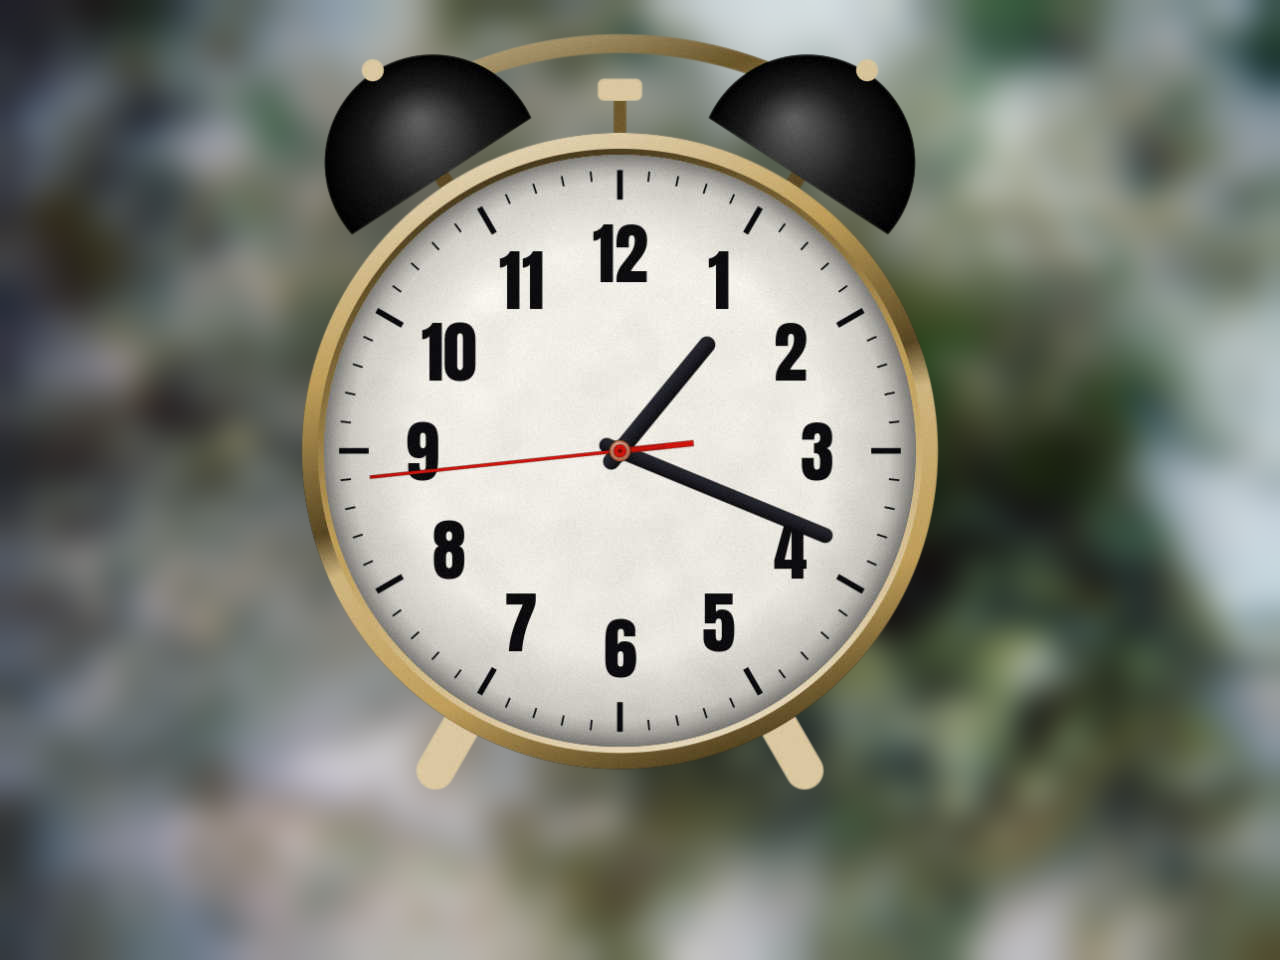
1:18:44
